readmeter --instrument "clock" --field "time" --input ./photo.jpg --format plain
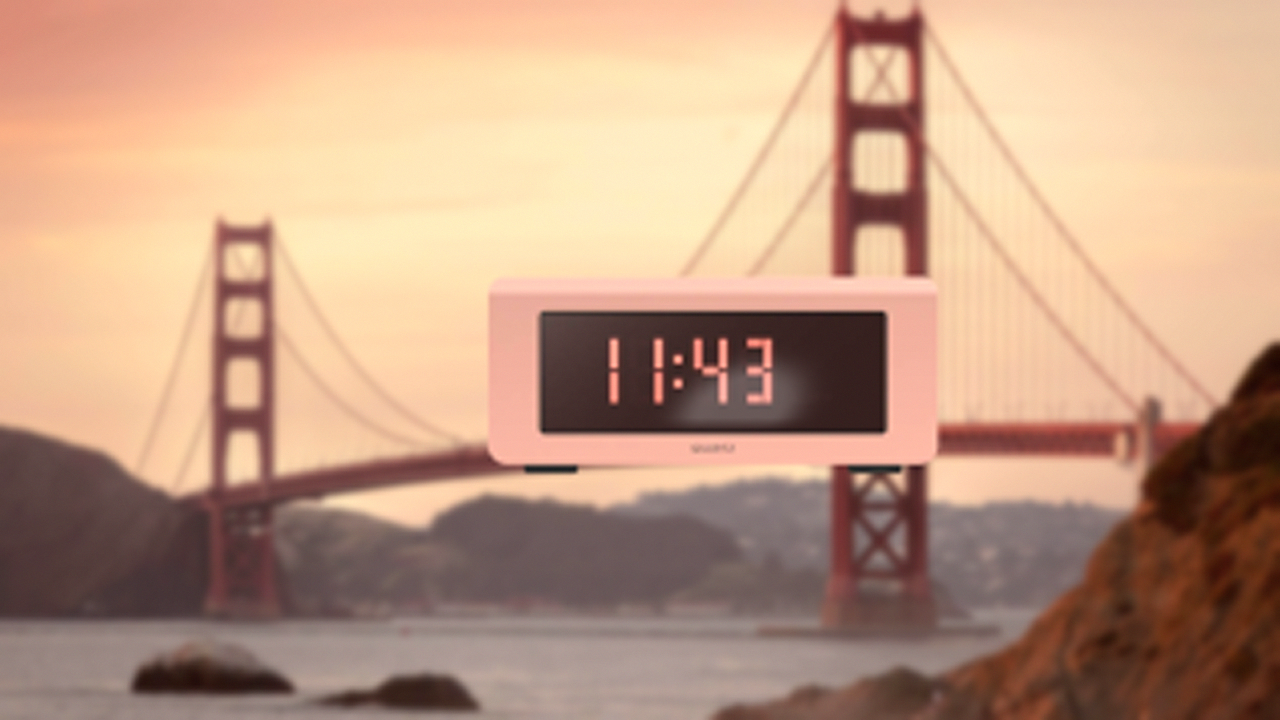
11:43
